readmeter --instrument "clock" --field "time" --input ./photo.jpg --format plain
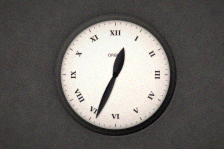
12:34
